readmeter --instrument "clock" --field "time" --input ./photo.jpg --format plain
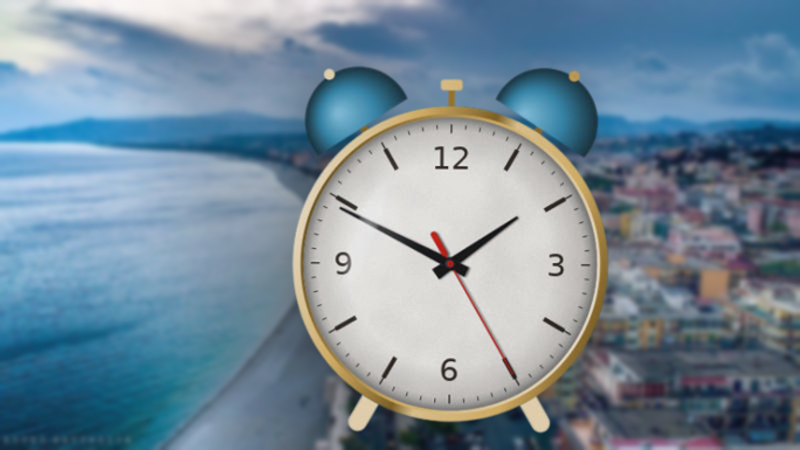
1:49:25
